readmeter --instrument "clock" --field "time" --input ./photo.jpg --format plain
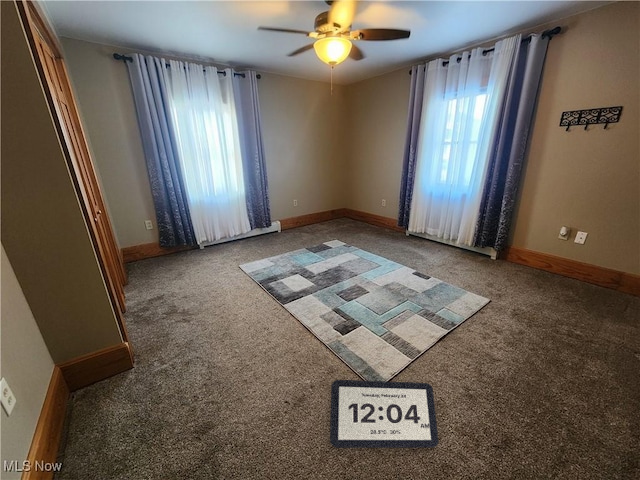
12:04
